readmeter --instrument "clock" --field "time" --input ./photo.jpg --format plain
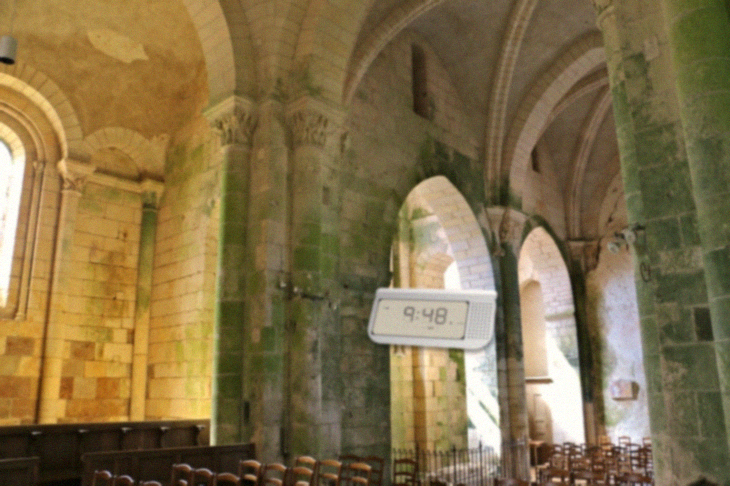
9:48
